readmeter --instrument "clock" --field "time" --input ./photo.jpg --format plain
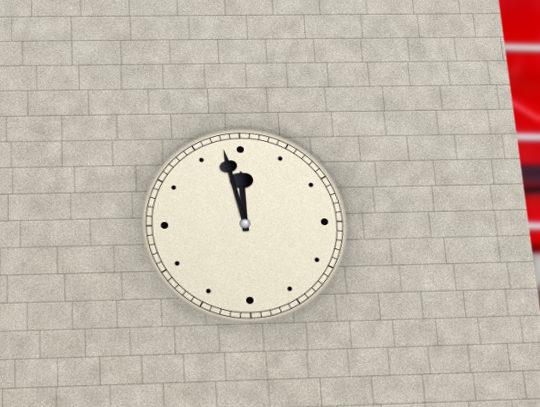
11:58
